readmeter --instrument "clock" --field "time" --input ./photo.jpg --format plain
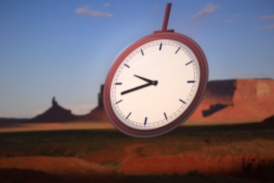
9:42
